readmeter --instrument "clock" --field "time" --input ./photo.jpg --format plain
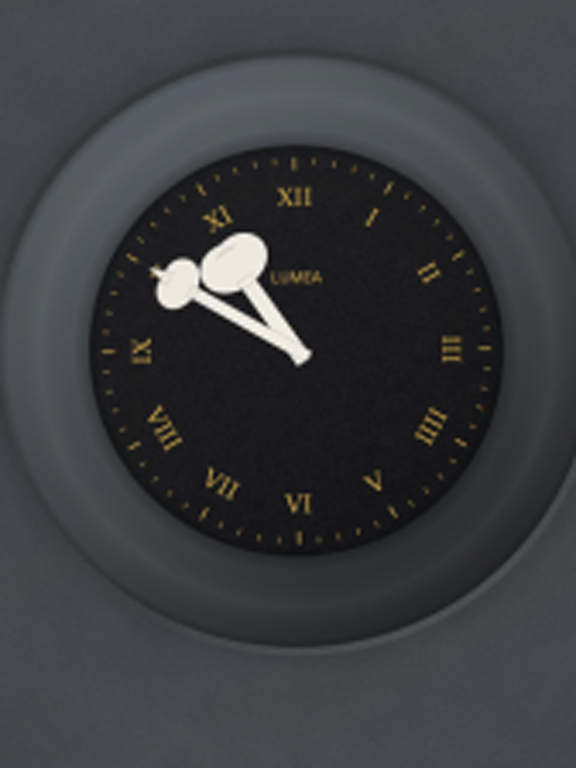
10:50
